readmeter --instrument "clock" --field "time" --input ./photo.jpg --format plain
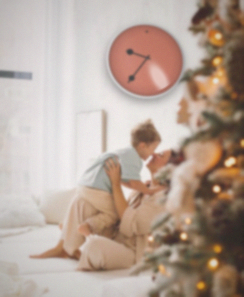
9:36
